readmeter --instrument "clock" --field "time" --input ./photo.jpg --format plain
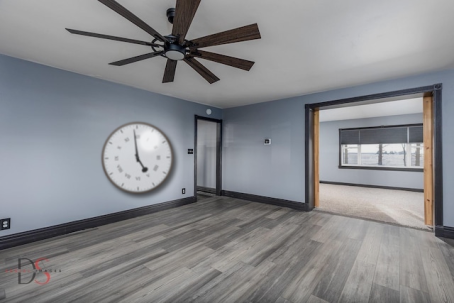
4:59
